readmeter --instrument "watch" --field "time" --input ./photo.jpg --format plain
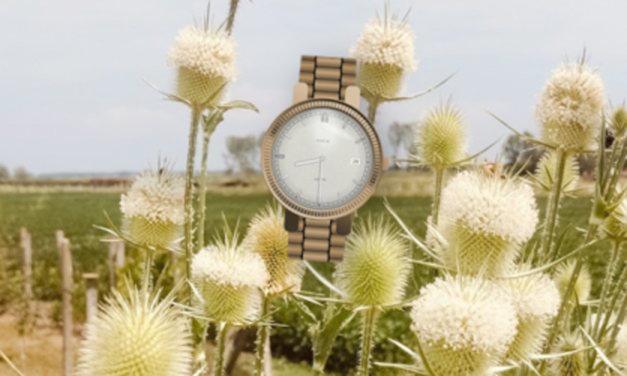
8:30
